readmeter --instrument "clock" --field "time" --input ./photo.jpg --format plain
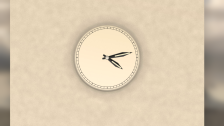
4:13
